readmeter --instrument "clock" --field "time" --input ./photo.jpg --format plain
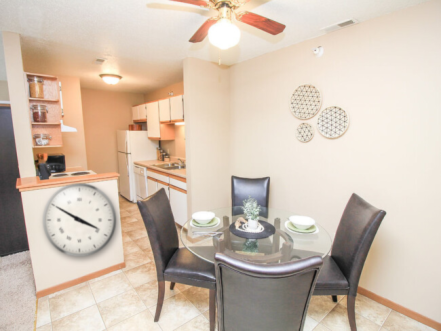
3:50
